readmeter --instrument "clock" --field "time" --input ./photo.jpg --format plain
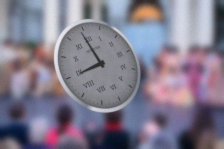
8:59
